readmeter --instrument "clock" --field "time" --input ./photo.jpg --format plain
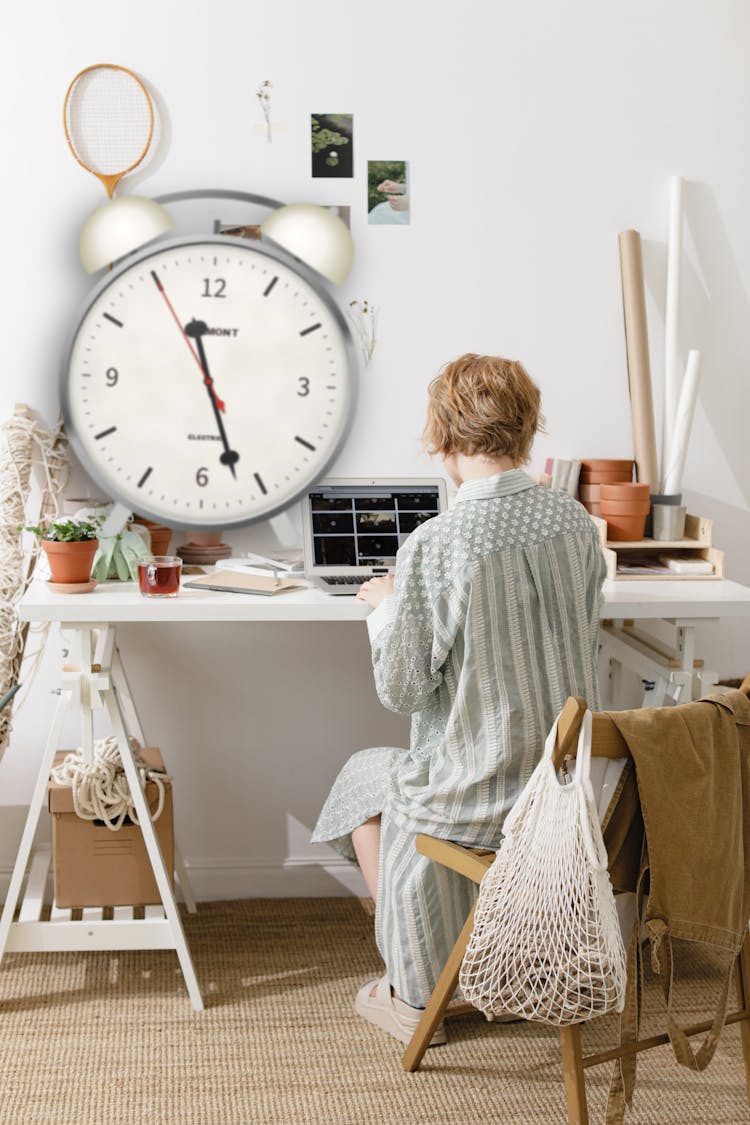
11:26:55
